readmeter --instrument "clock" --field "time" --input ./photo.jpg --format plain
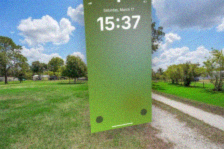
15:37
